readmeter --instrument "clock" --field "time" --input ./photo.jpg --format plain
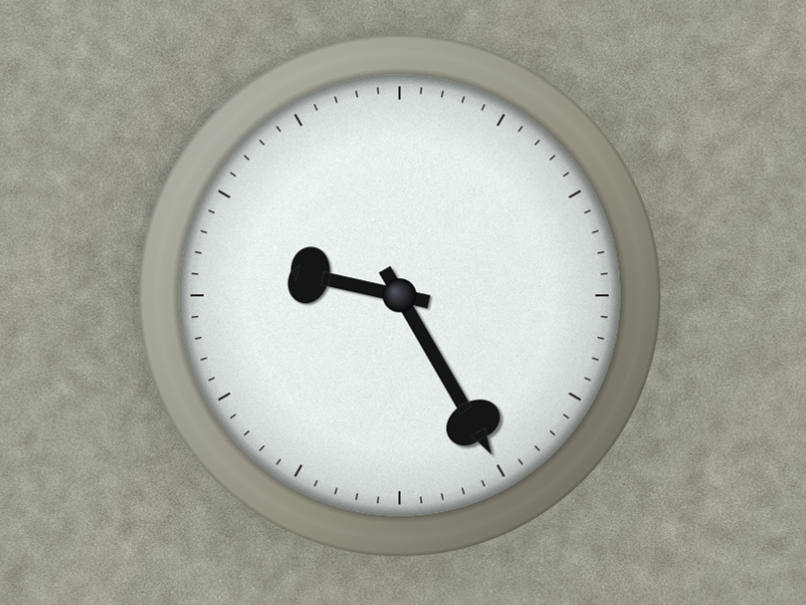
9:25
